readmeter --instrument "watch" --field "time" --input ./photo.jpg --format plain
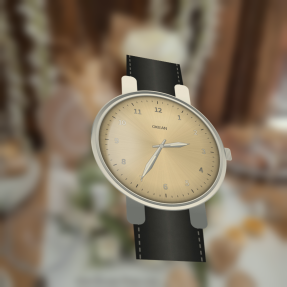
2:35
